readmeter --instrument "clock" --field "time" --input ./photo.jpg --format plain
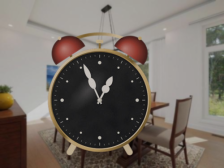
12:56
